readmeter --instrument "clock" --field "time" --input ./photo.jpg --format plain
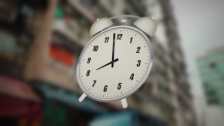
7:58
